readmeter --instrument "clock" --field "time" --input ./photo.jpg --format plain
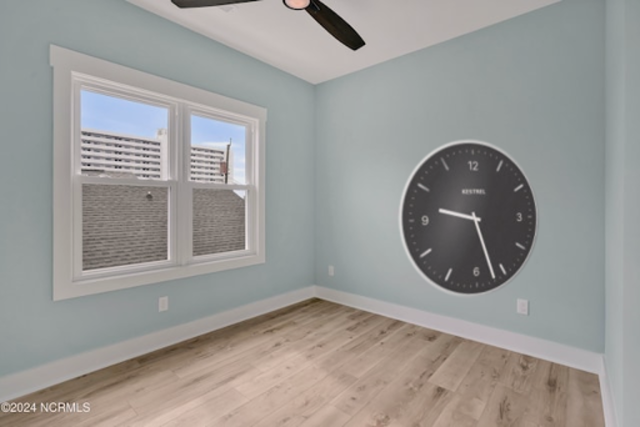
9:27
